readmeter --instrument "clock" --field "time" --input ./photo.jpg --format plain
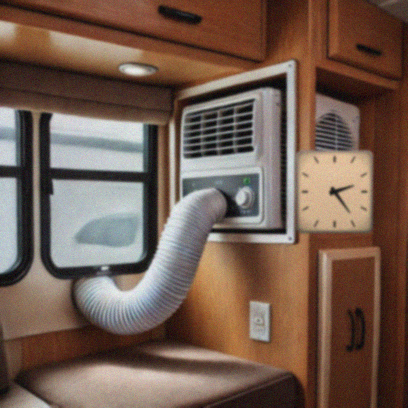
2:24
